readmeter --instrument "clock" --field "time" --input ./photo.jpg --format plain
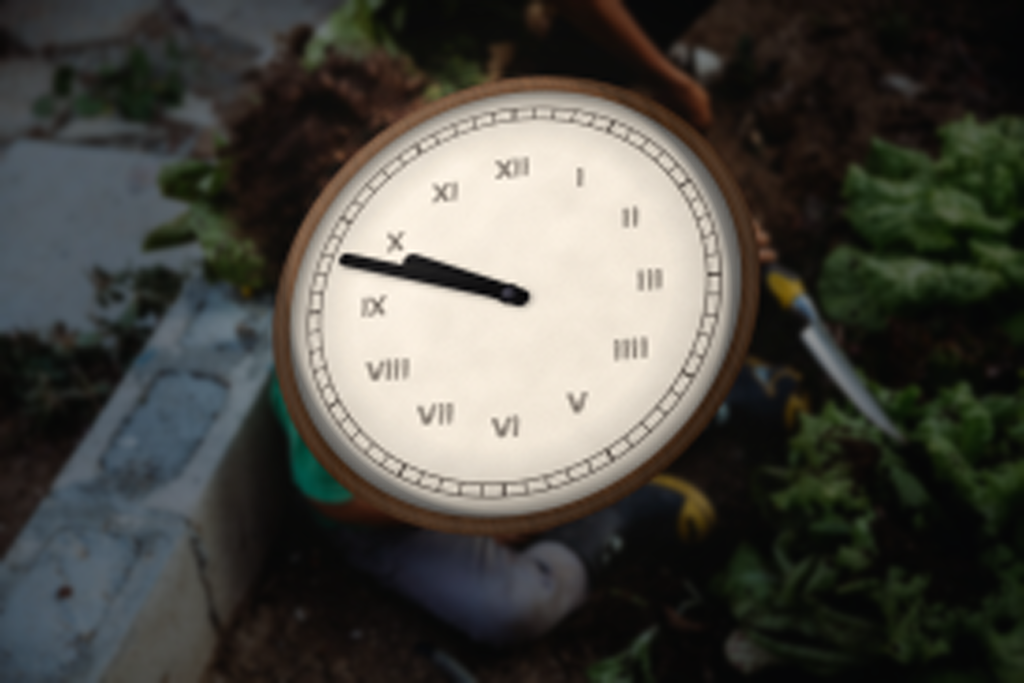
9:48
